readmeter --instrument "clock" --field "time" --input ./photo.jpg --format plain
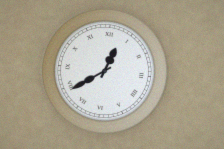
12:39
